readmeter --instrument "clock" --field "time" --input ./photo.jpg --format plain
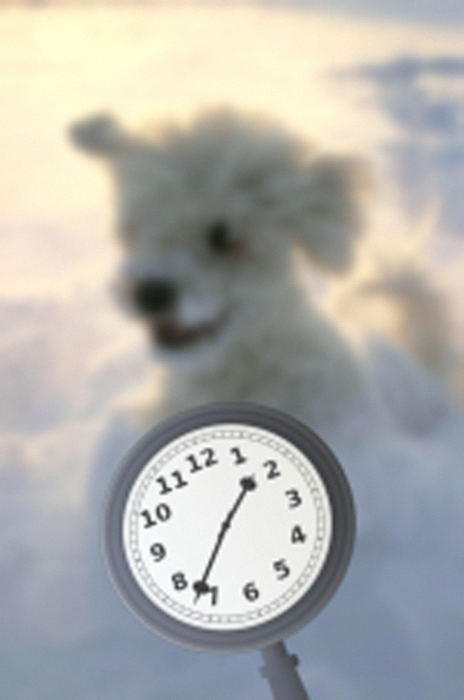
1:37
